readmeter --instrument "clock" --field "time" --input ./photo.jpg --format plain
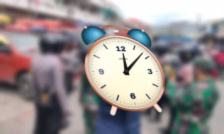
12:08
